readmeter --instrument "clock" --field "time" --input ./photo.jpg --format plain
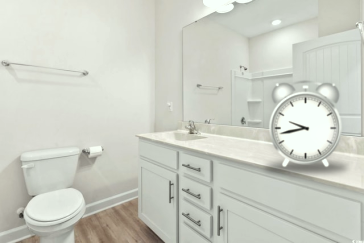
9:43
